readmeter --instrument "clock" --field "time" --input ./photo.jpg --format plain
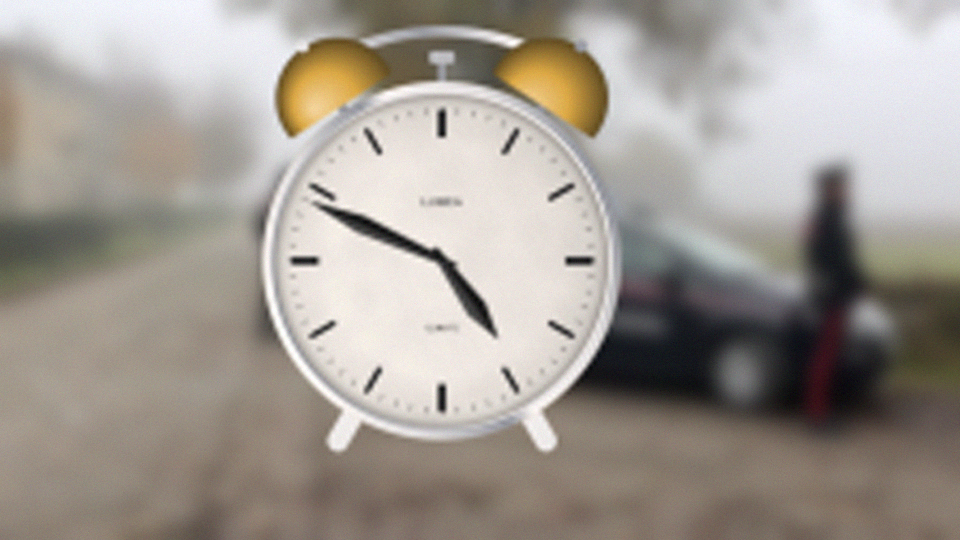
4:49
